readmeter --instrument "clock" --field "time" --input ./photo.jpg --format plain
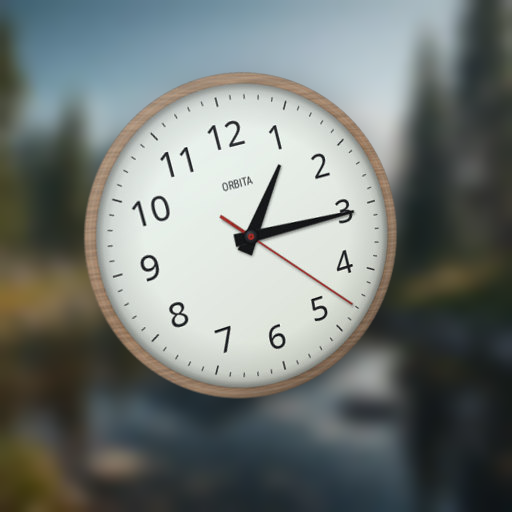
1:15:23
